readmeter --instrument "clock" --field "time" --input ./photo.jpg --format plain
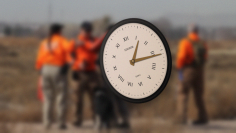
1:16
